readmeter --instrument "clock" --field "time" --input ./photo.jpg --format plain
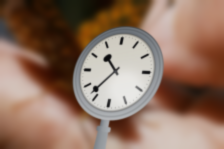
10:37
